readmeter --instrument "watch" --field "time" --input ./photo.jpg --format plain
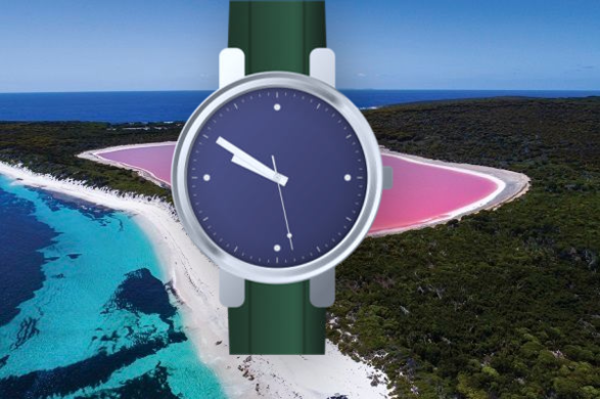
9:50:28
